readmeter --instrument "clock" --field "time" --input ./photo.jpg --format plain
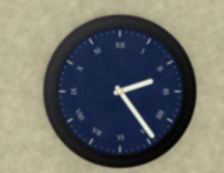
2:24
